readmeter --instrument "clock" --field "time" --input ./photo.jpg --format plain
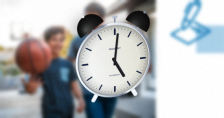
5:01
